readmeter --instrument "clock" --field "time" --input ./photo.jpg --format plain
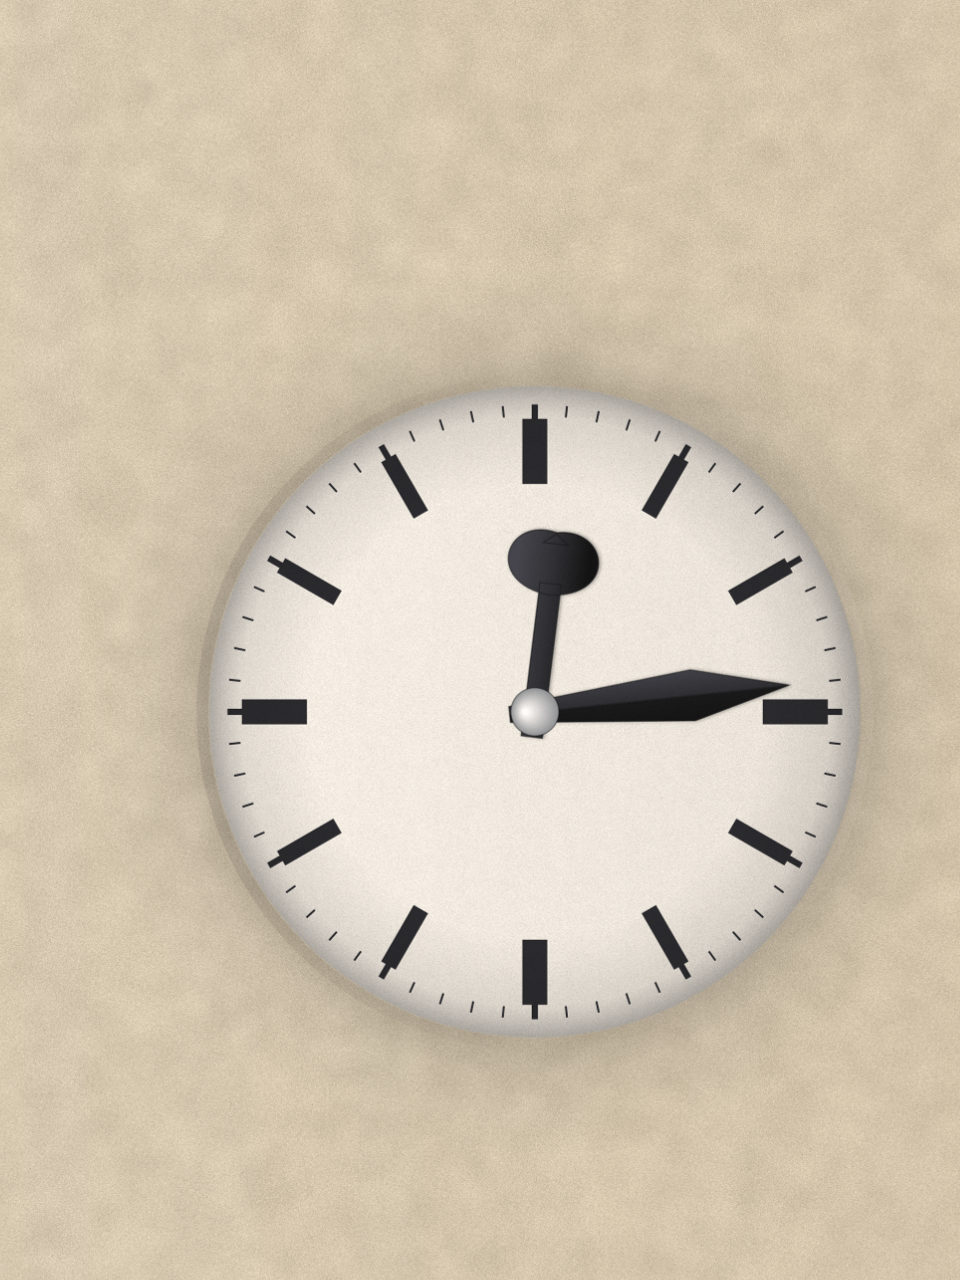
12:14
